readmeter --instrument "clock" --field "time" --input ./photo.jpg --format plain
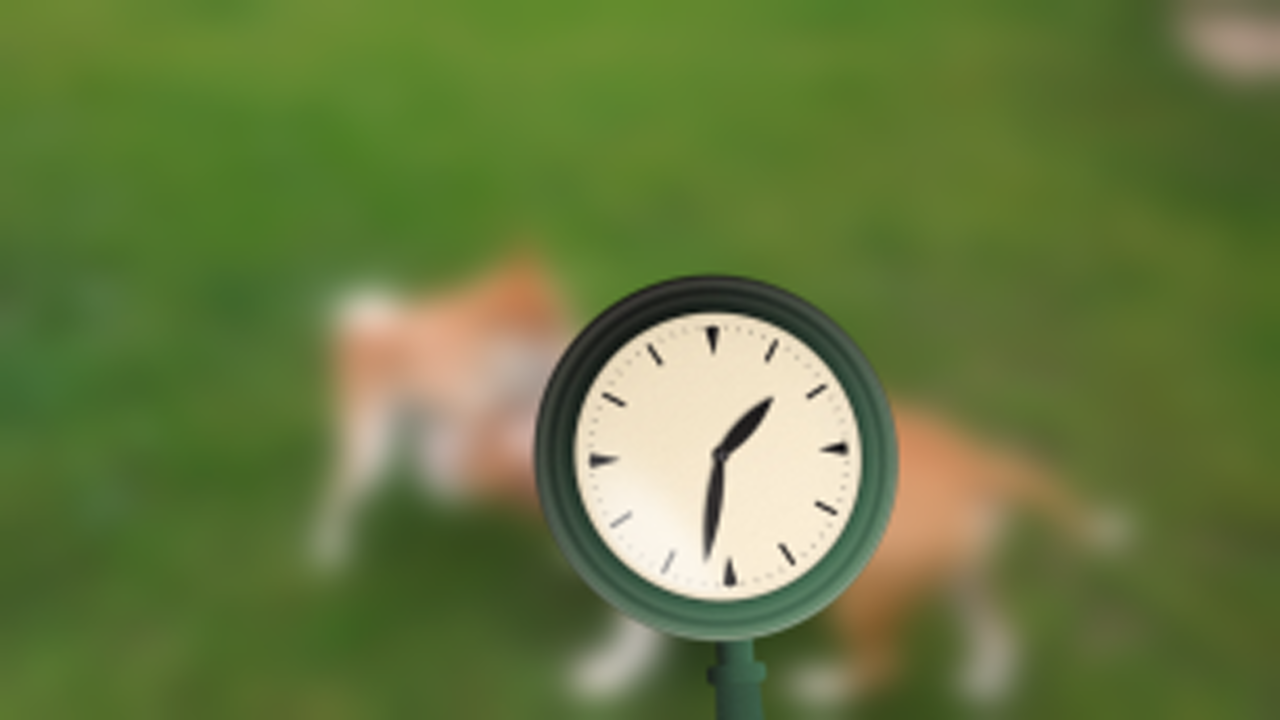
1:32
